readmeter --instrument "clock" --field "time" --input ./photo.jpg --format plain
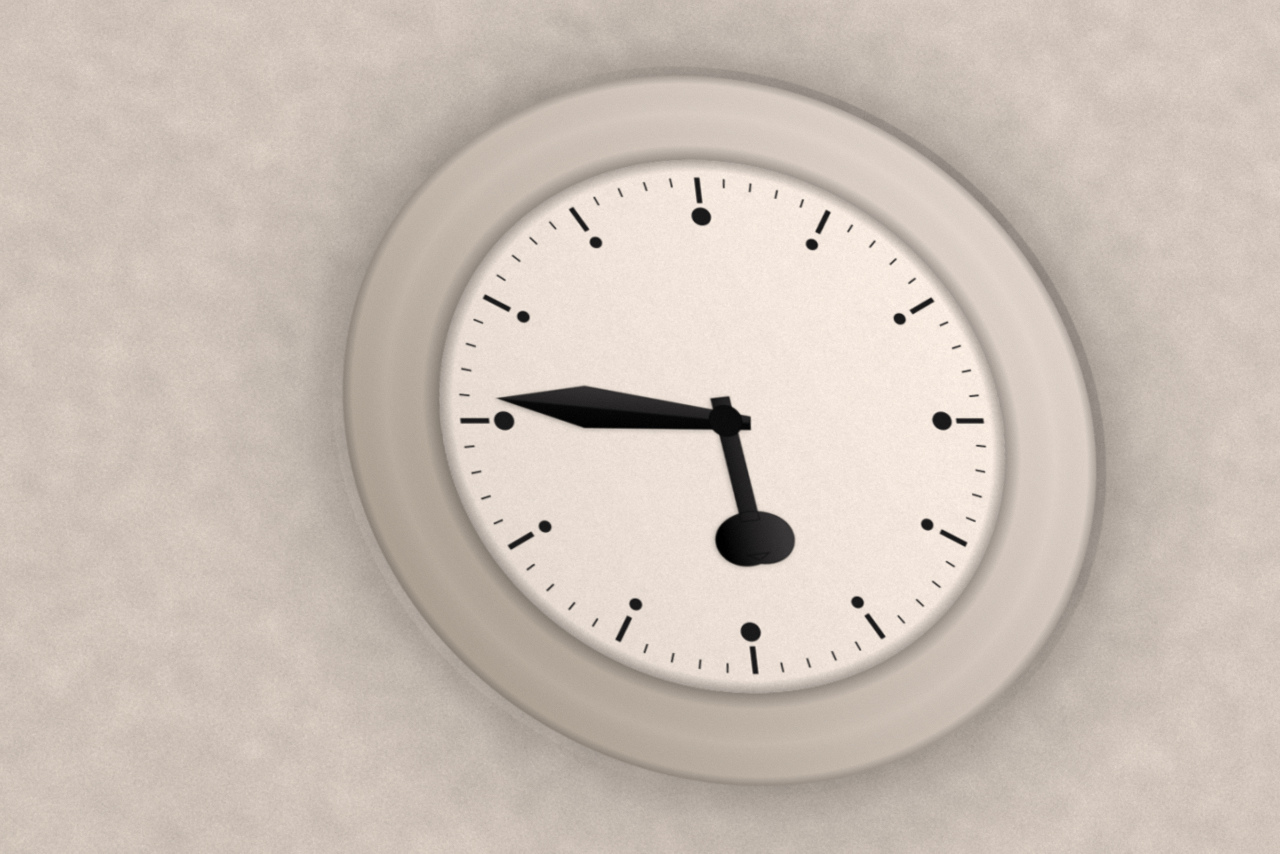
5:46
